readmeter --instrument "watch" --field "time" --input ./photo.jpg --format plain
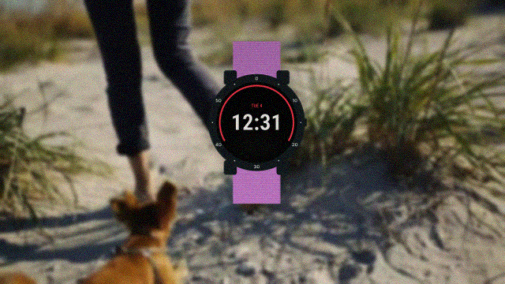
12:31
